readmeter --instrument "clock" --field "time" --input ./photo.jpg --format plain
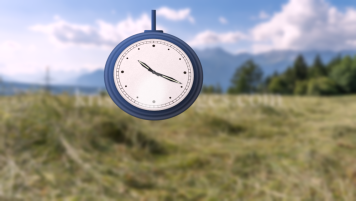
10:19
